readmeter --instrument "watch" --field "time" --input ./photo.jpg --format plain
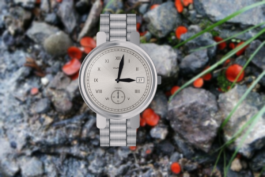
3:02
